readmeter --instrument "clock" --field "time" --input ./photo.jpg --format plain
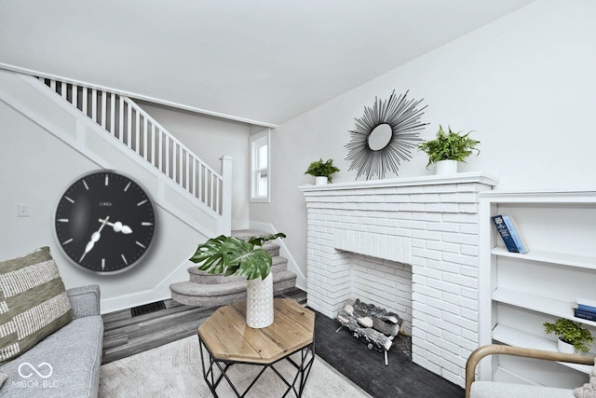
3:35
